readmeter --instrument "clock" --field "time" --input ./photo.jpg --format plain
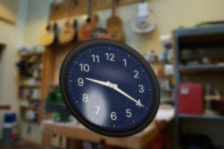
9:20
